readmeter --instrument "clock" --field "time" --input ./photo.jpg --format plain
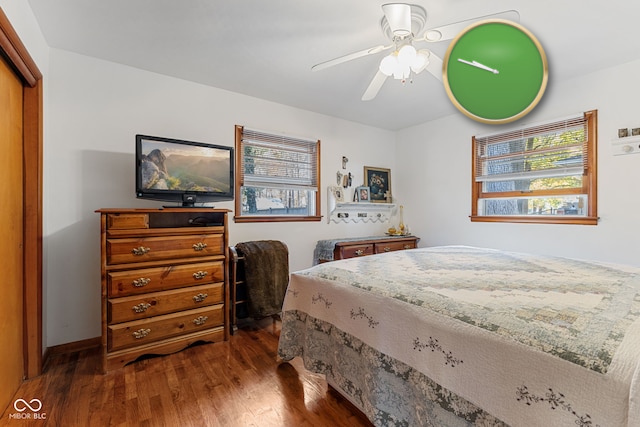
9:48
